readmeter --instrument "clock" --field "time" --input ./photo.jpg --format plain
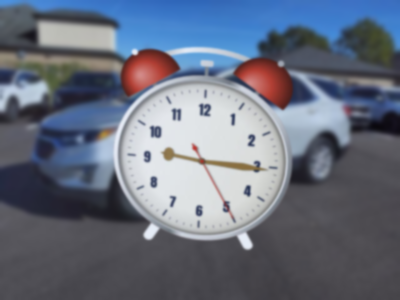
9:15:25
